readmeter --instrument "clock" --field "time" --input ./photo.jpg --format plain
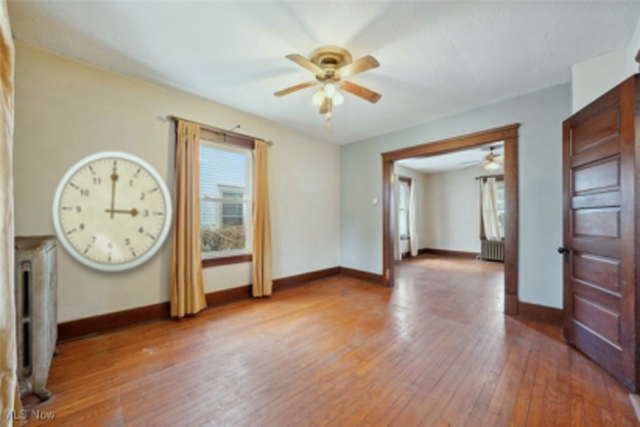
3:00
